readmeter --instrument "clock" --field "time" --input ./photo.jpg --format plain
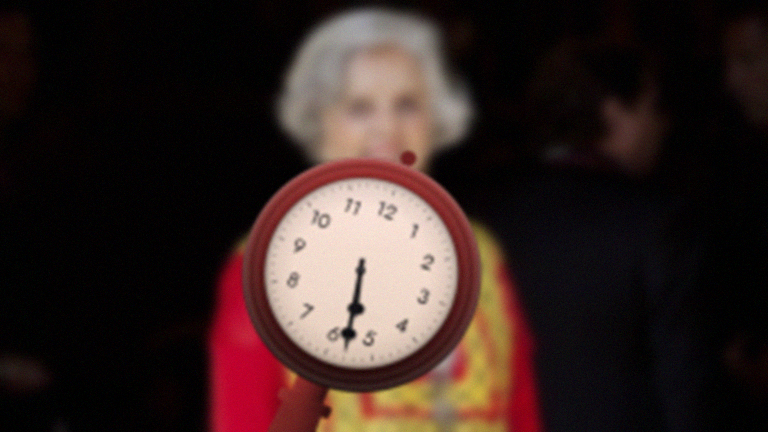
5:28
